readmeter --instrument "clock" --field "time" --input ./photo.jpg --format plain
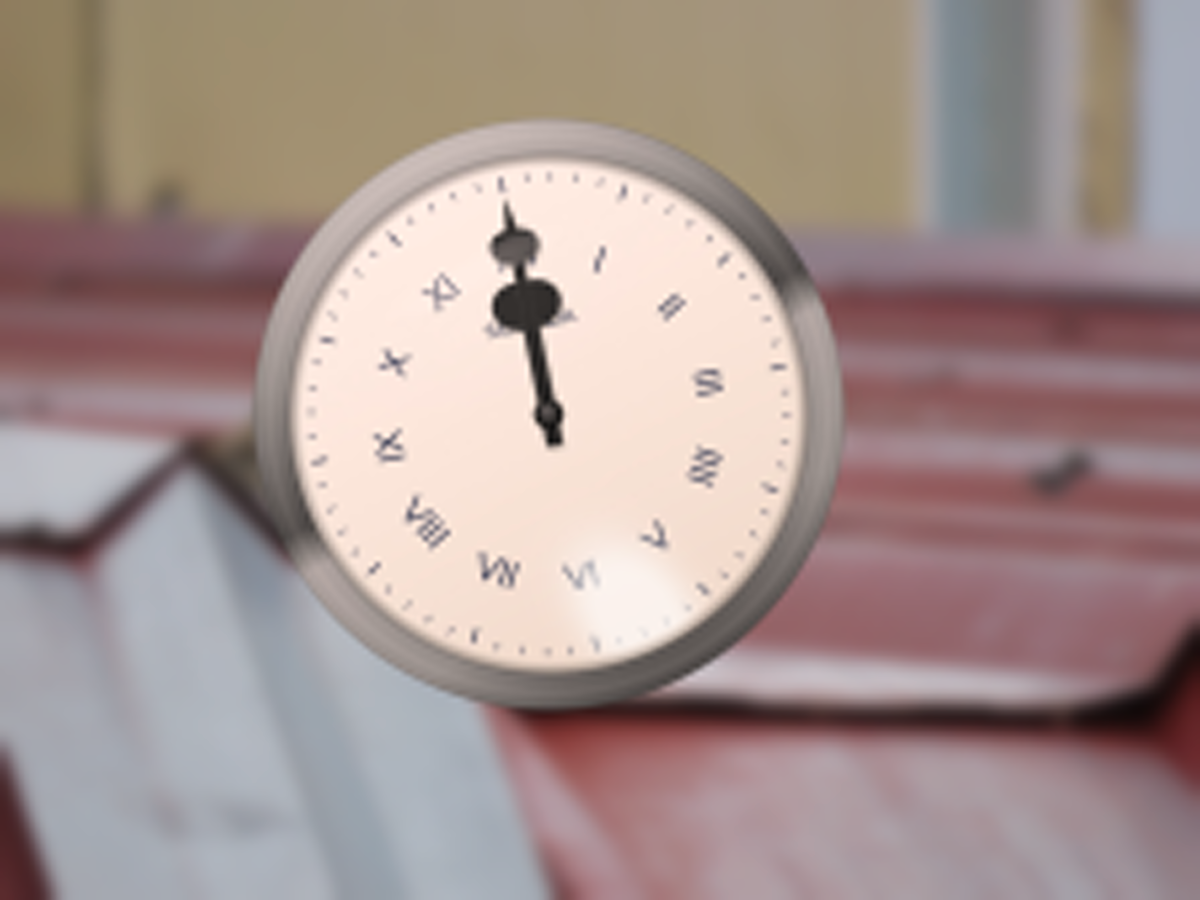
12:00
